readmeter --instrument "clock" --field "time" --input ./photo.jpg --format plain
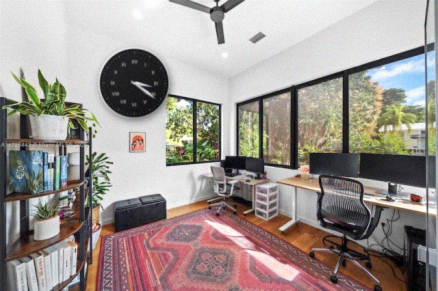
3:21
